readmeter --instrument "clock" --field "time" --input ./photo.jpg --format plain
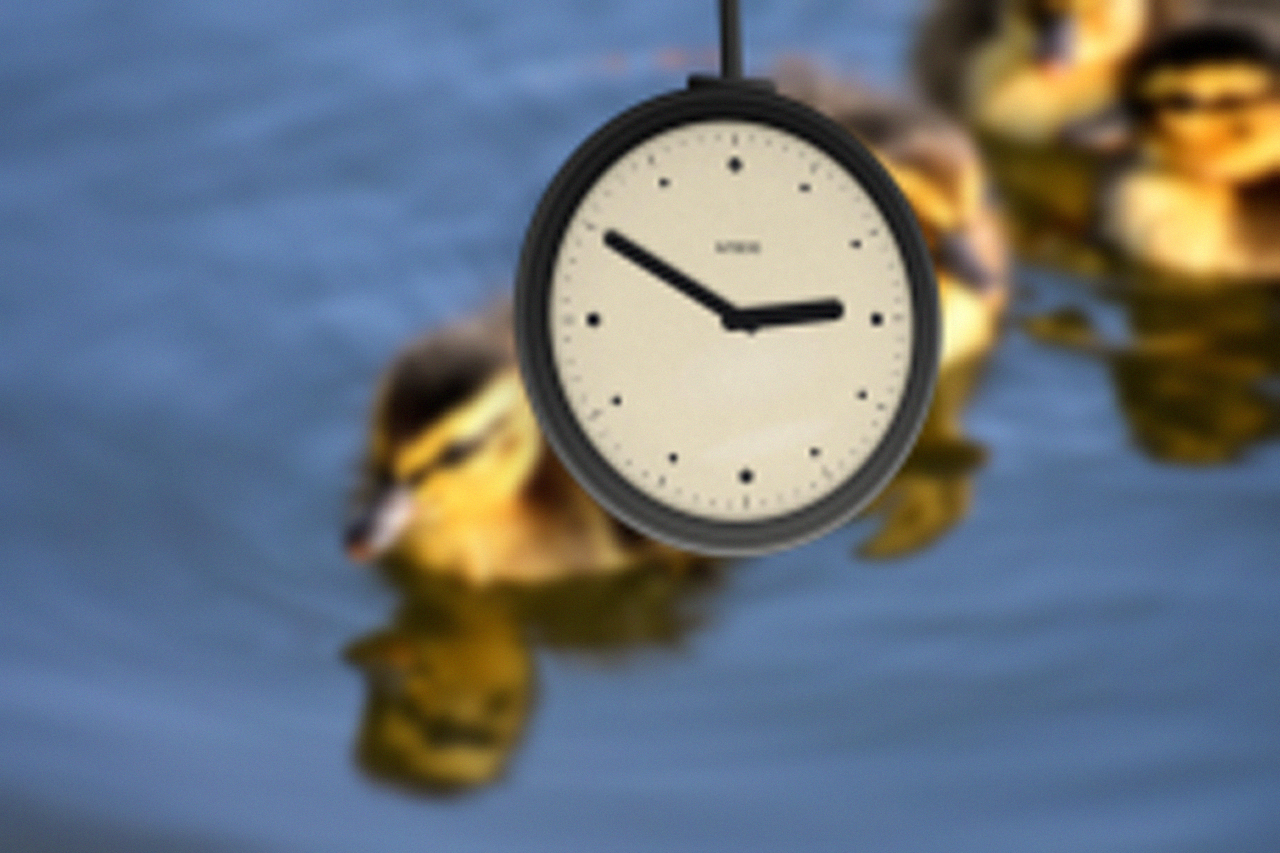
2:50
